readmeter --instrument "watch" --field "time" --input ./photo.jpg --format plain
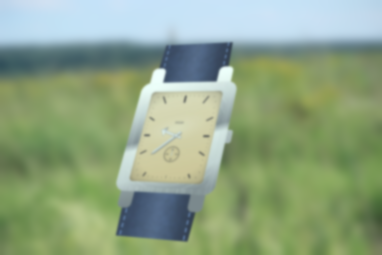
9:38
